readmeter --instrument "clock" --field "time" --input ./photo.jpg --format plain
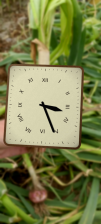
3:26
